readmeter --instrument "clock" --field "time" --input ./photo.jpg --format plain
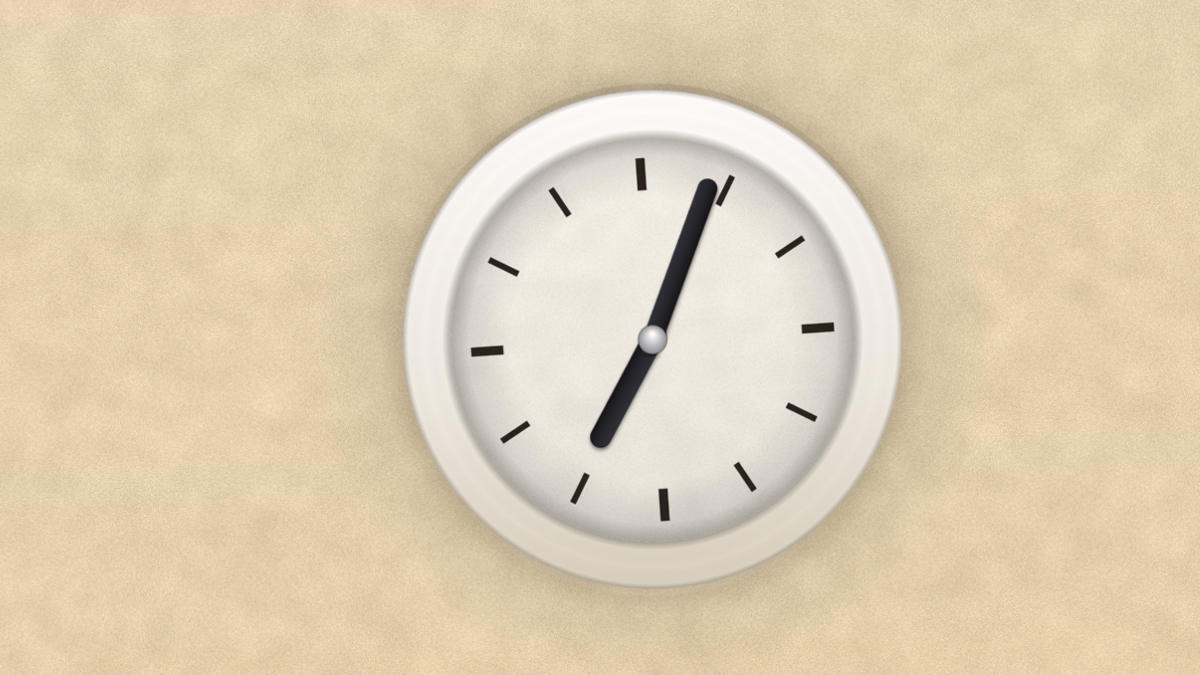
7:04
